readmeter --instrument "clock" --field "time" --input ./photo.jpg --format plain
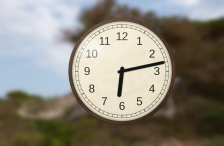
6:13
